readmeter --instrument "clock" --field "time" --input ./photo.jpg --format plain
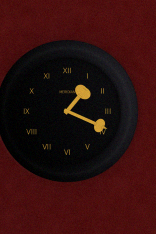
1:19
